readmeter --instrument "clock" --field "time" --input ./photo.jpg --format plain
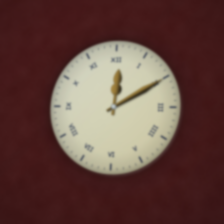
12:10
